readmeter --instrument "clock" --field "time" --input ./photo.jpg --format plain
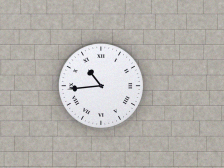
10:44
